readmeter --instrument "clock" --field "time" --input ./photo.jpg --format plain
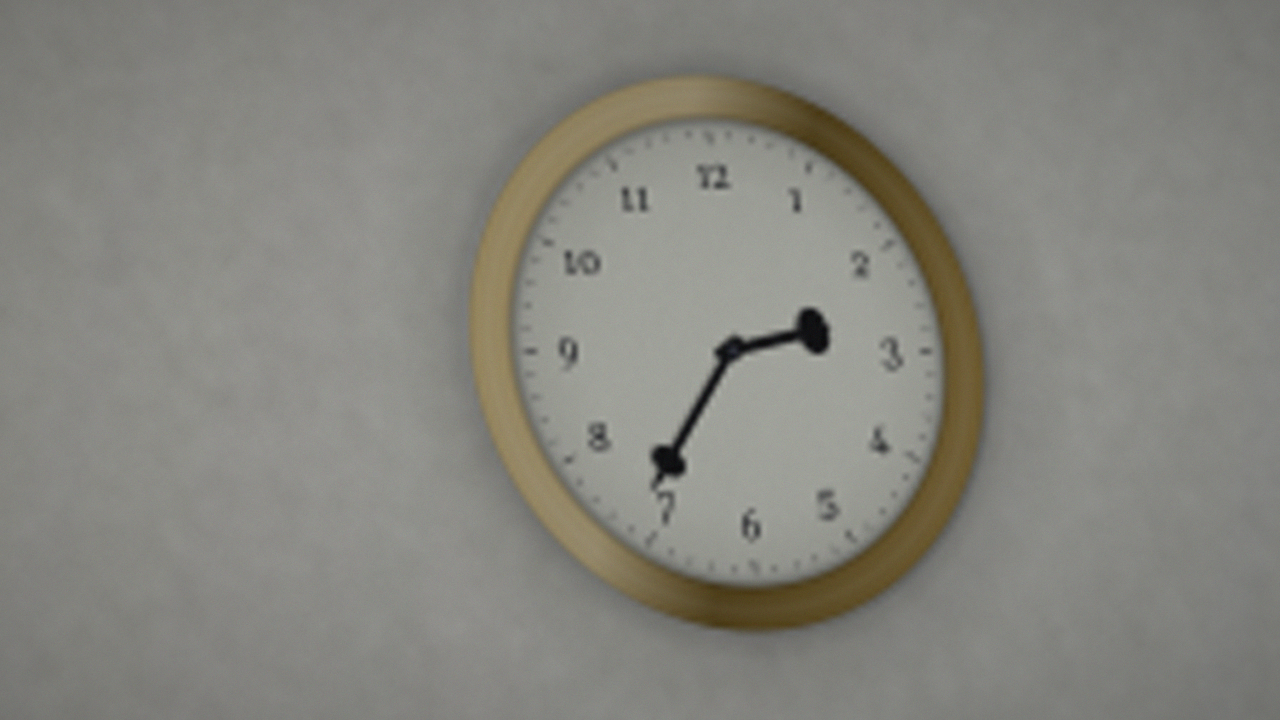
2:36
